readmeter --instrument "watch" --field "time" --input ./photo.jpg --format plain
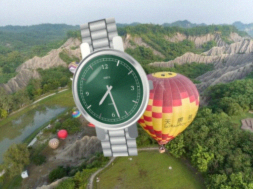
7:28
